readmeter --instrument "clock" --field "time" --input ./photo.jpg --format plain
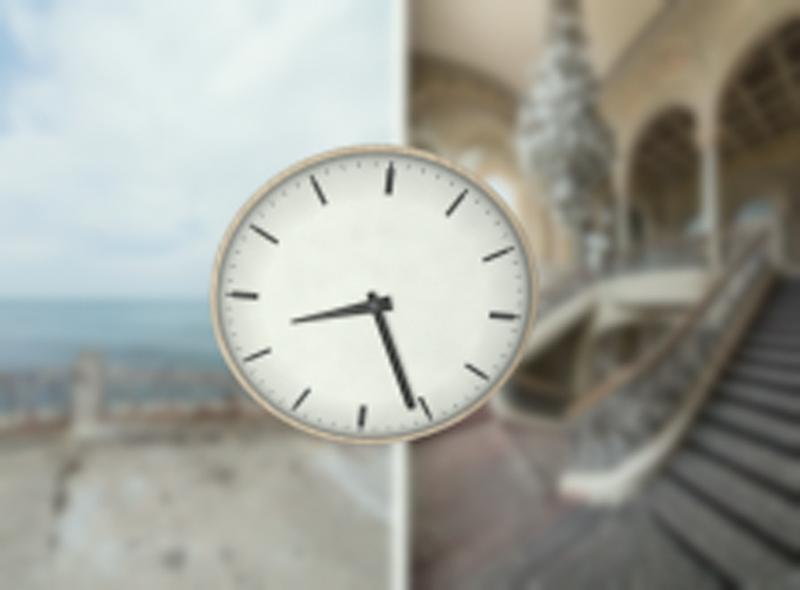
8:26
